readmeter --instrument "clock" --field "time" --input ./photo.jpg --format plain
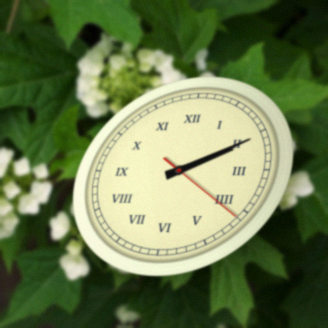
2:10:21
